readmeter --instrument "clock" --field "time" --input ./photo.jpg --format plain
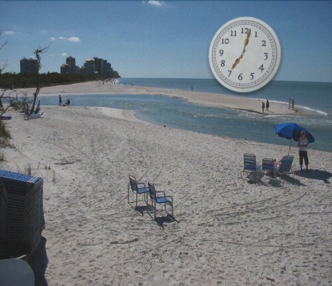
7:02
